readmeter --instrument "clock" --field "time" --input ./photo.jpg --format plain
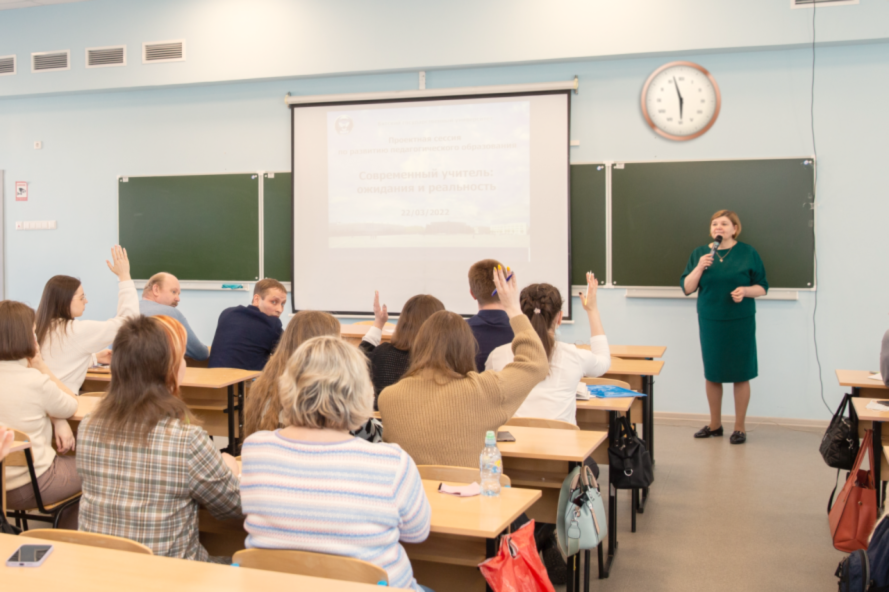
5:57
